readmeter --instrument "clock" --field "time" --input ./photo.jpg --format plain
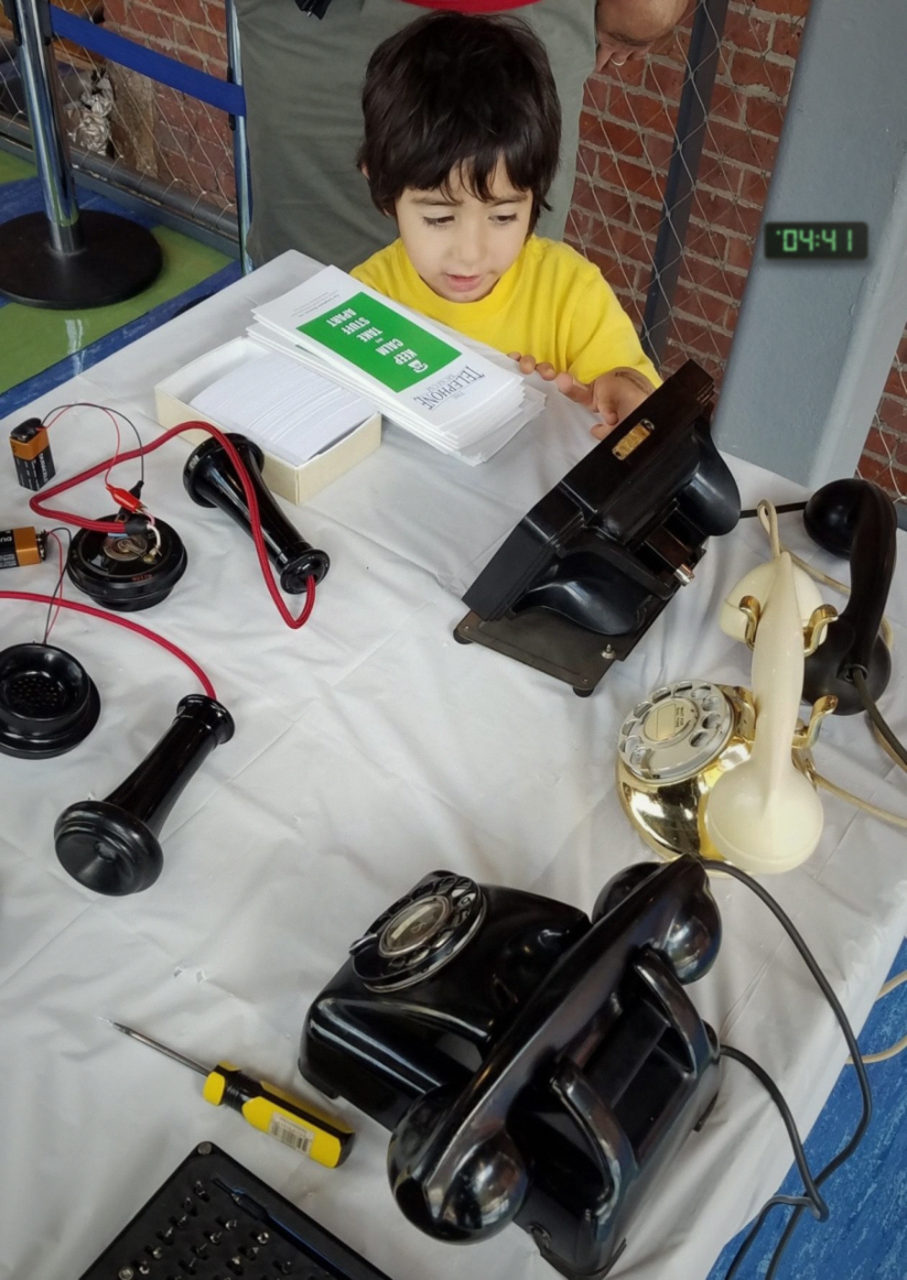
4:41
